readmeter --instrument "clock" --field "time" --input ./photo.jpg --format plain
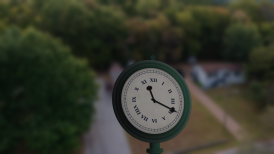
11:19
